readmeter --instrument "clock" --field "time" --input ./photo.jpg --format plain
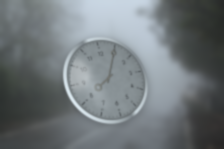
8:05
